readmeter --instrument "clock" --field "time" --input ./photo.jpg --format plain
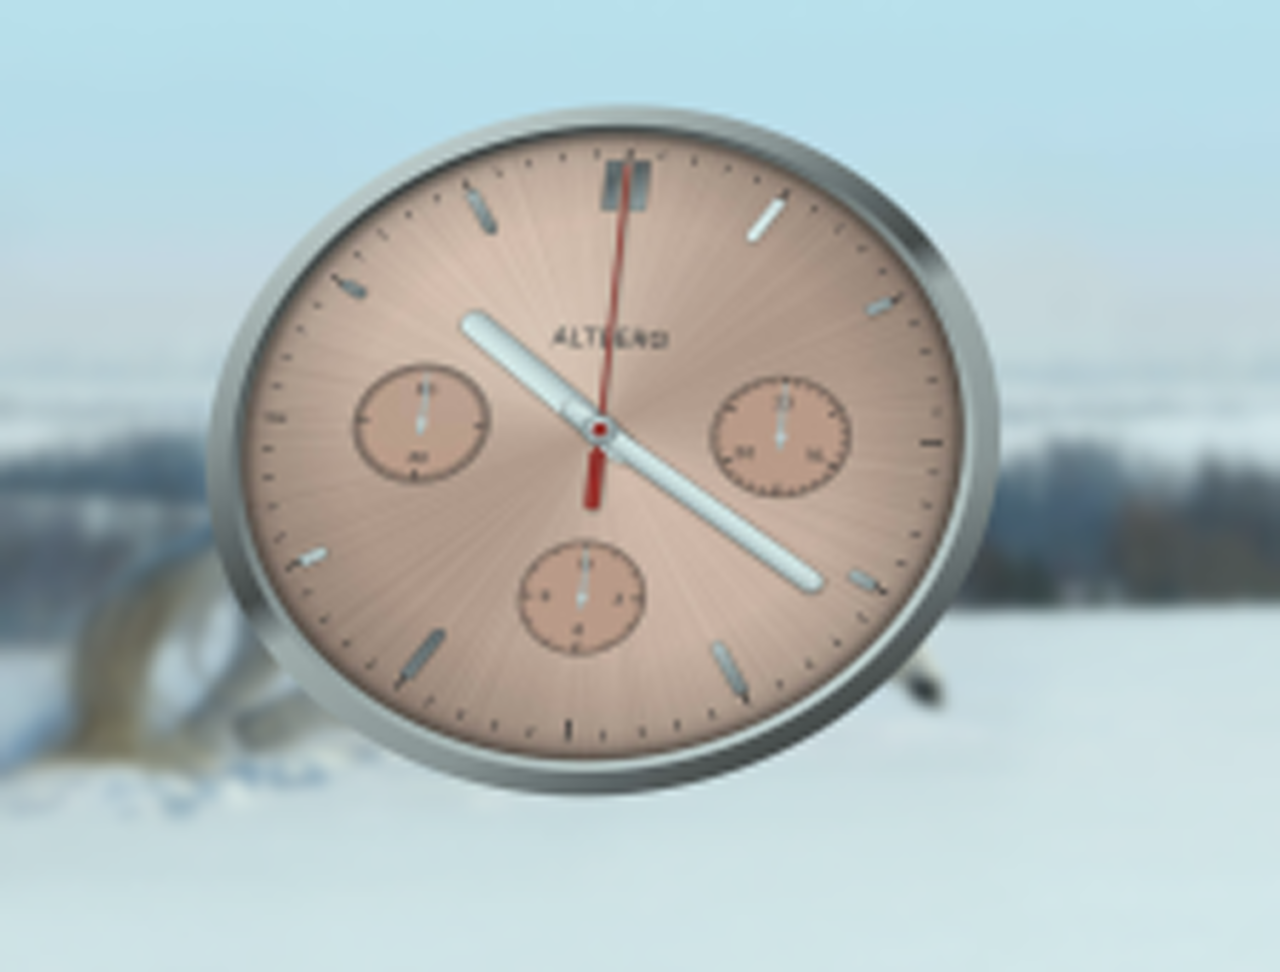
10:21
